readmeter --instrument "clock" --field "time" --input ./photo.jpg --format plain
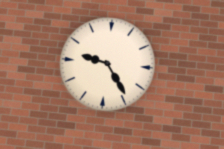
9:24
